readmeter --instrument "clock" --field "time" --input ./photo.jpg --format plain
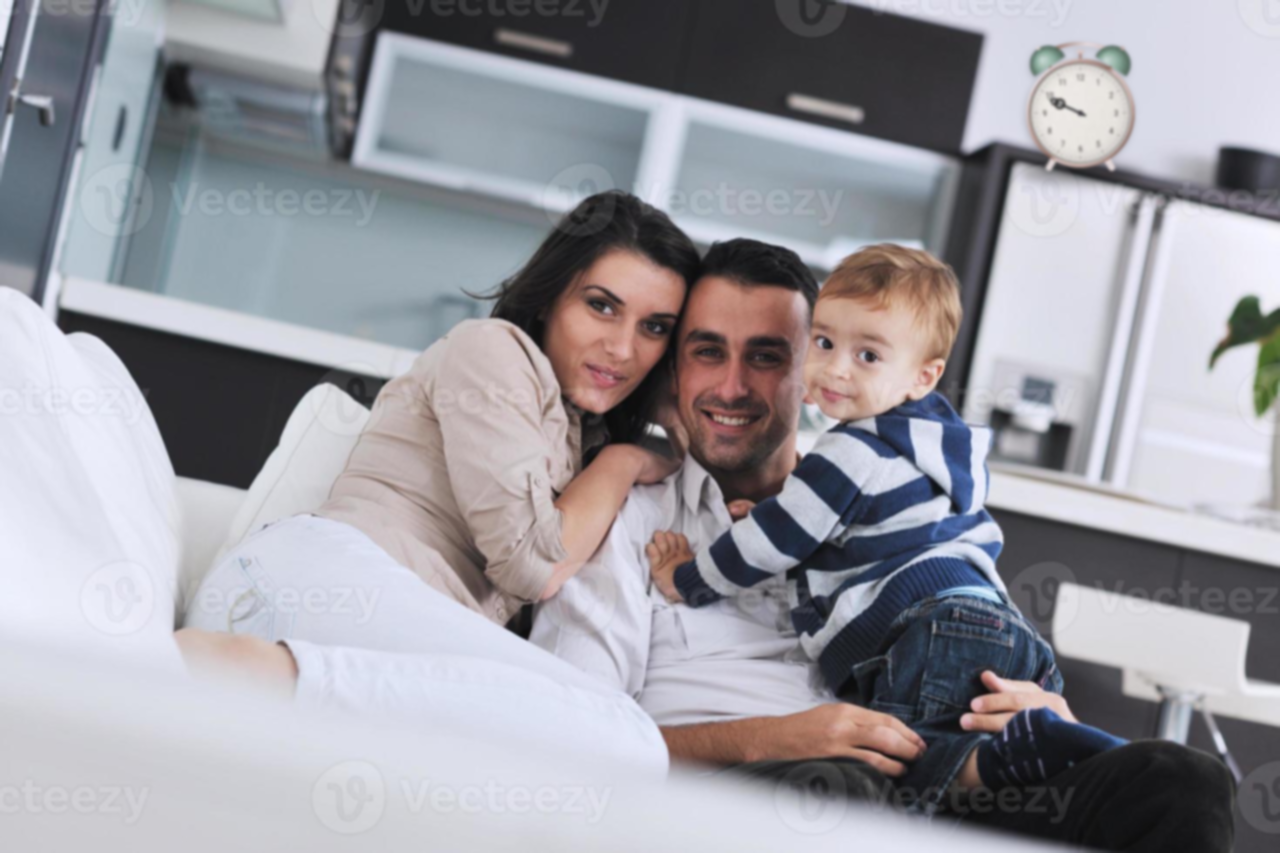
9:49
